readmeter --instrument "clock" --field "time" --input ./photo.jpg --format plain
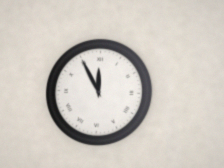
11:55
